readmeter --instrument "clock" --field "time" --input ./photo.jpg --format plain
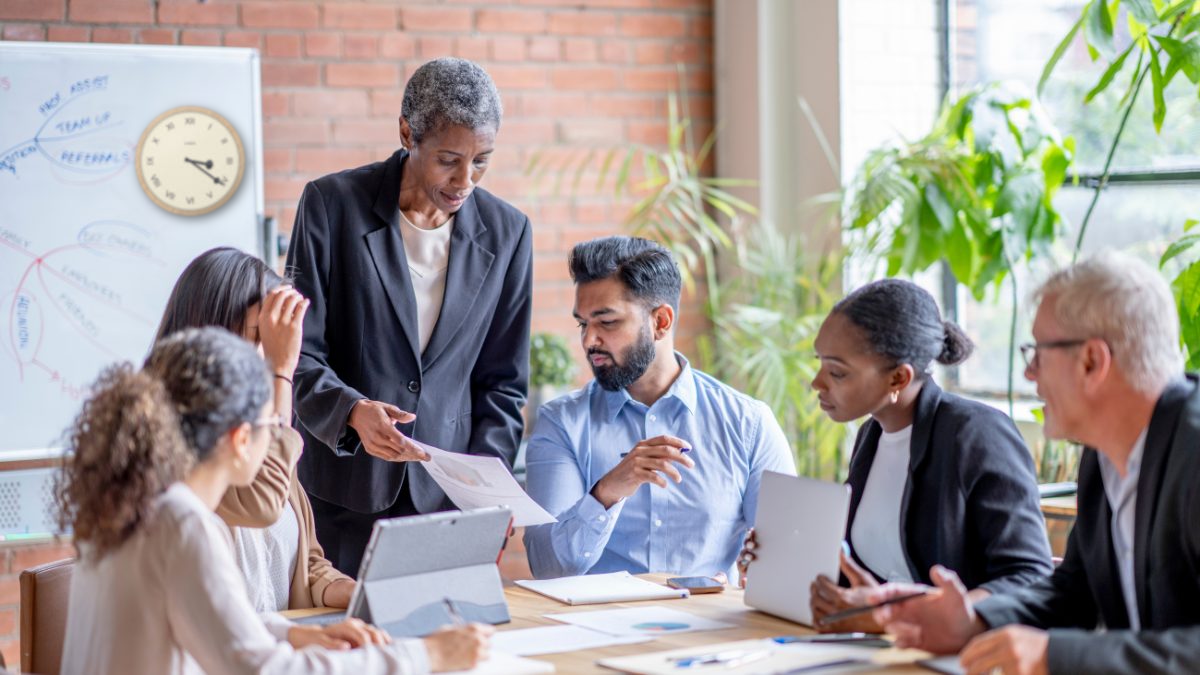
3:21
